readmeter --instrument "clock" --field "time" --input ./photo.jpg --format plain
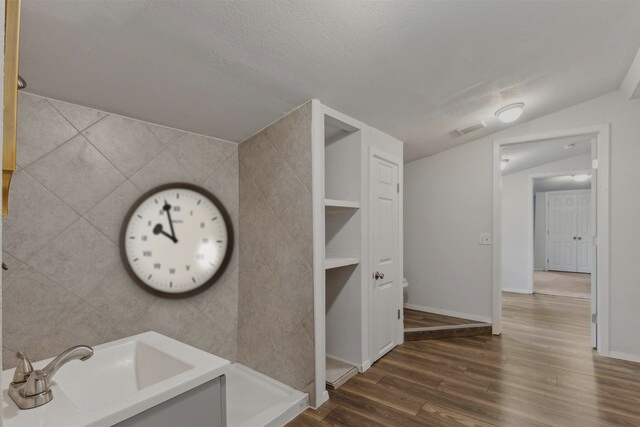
9:57
